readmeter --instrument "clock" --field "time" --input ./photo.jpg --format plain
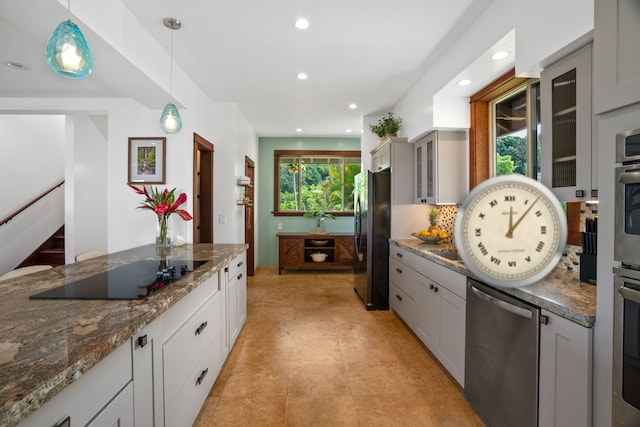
12:07
